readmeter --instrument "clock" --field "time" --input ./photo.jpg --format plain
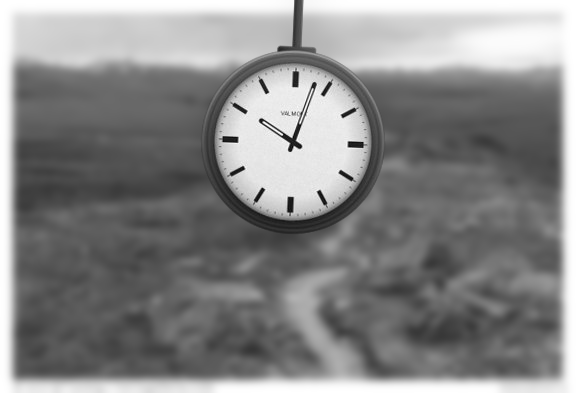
10:03
